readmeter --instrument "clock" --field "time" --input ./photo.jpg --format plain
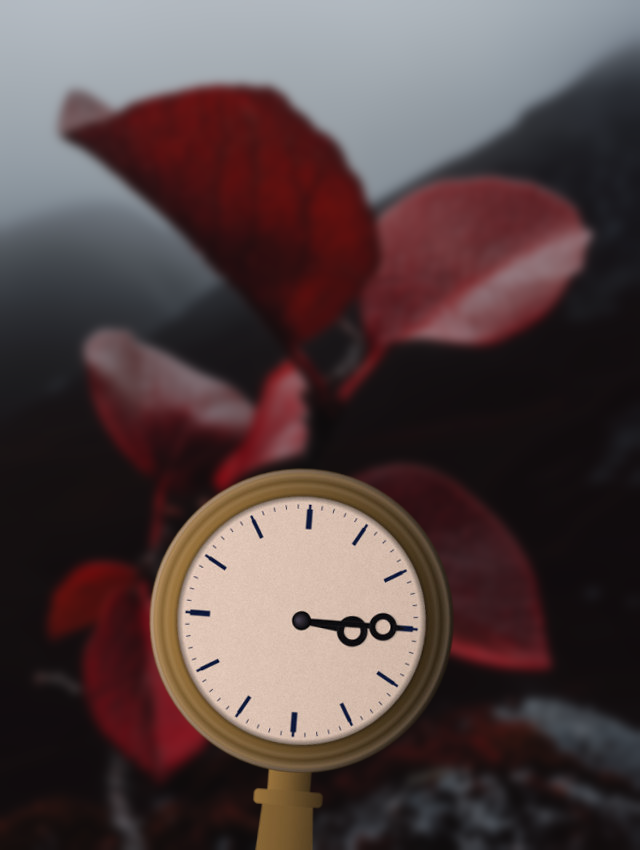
3:15
